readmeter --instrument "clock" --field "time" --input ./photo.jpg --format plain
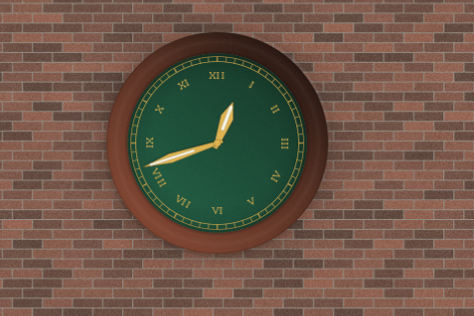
12:42
